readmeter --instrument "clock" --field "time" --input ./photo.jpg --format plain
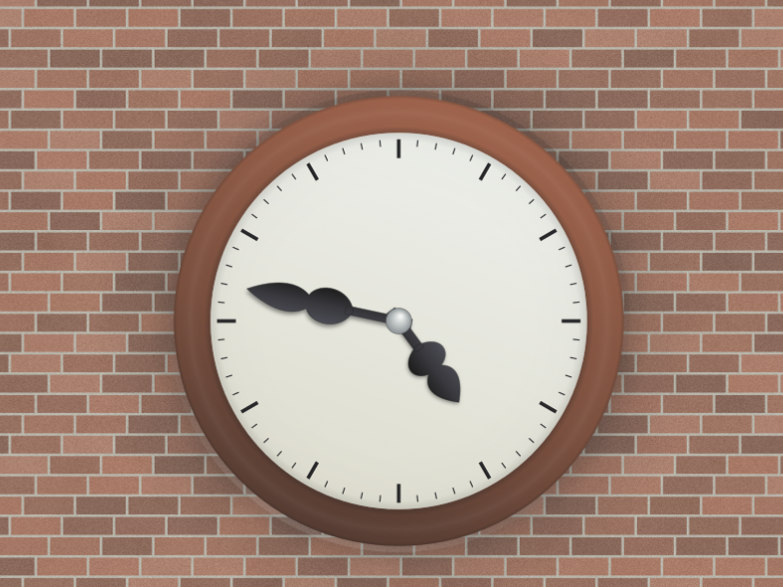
4:47
